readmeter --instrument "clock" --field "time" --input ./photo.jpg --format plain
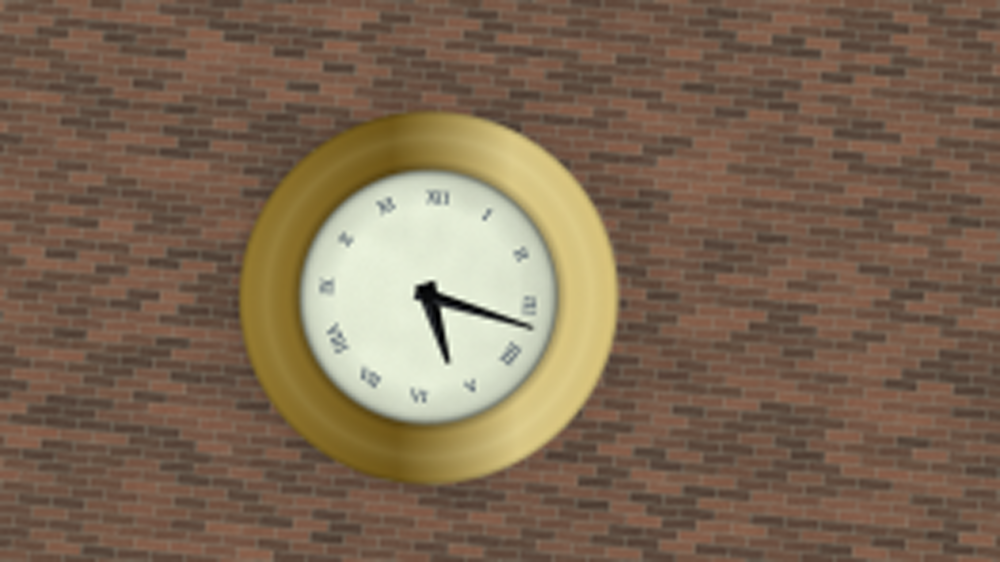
5:17
